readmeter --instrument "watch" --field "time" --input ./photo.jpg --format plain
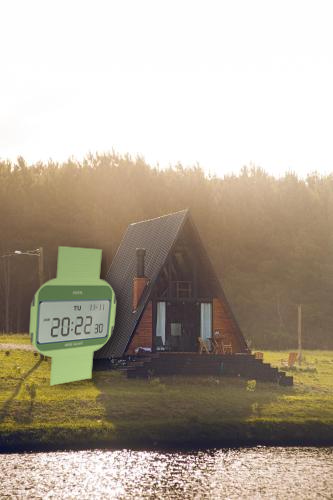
20:22:30
